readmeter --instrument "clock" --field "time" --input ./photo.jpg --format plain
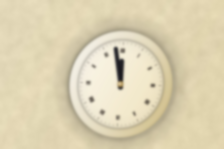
11:58
